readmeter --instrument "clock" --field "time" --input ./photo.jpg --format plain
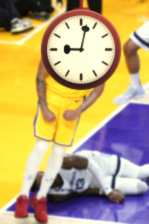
9:02
